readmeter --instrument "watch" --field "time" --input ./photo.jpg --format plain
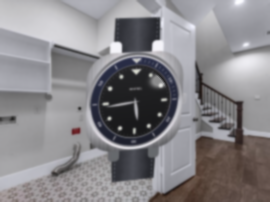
5:44
